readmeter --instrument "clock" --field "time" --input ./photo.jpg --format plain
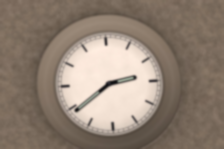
2:39
